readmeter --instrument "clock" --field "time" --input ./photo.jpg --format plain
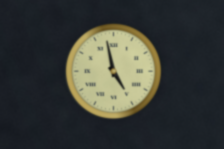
4:58
